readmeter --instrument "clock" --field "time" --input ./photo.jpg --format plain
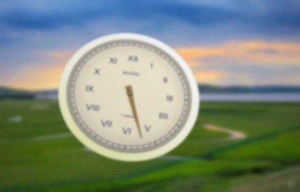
5:27
